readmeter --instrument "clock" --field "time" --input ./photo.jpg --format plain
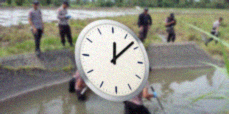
12:08
